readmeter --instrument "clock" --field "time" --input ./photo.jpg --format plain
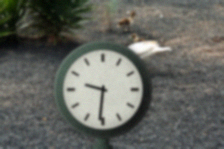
9:31
